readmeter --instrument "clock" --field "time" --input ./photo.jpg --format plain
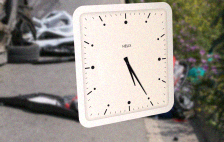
5:25
